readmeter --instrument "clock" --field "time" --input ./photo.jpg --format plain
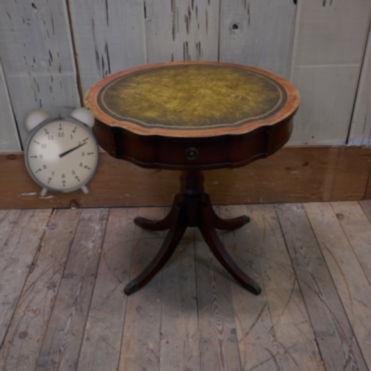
2:11
